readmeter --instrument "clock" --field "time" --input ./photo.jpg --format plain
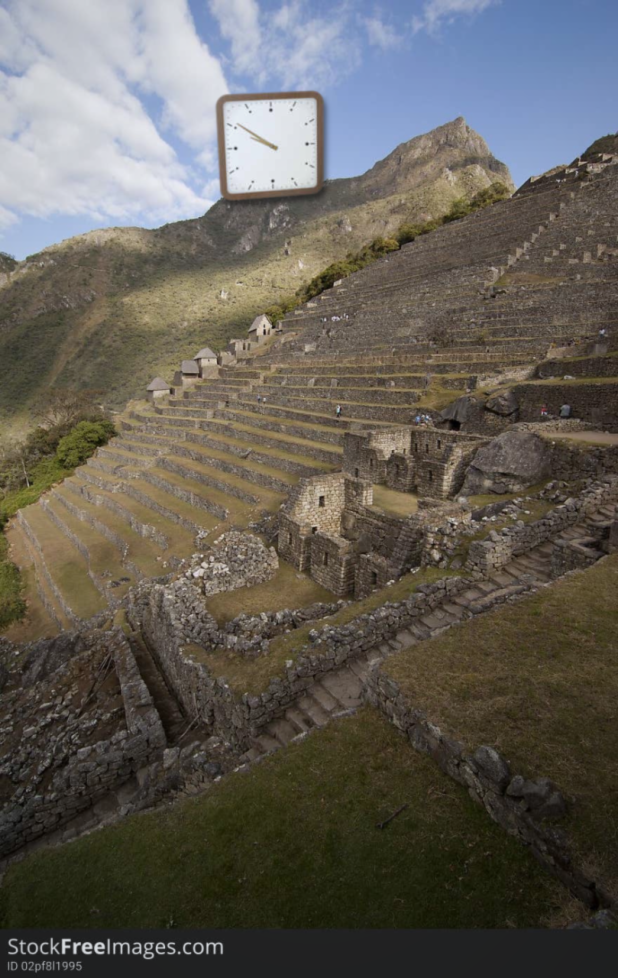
9:51
